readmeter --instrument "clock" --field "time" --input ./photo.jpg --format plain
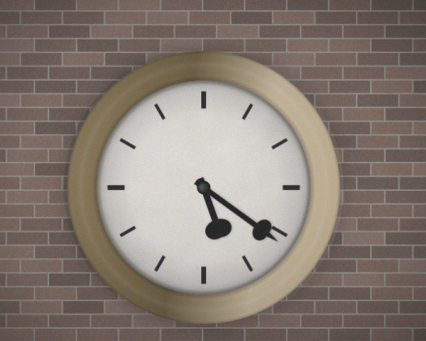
5:21
